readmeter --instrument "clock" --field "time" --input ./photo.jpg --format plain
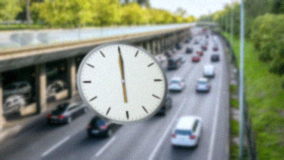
6:00
